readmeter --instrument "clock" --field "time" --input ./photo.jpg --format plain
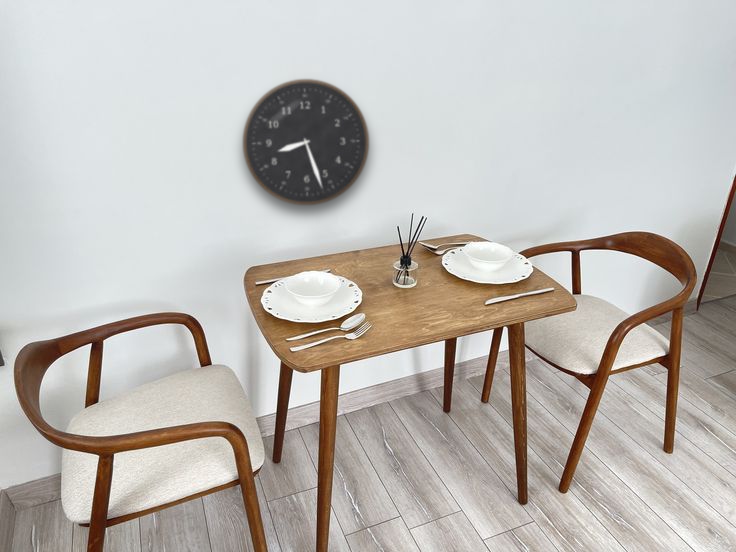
8:27
